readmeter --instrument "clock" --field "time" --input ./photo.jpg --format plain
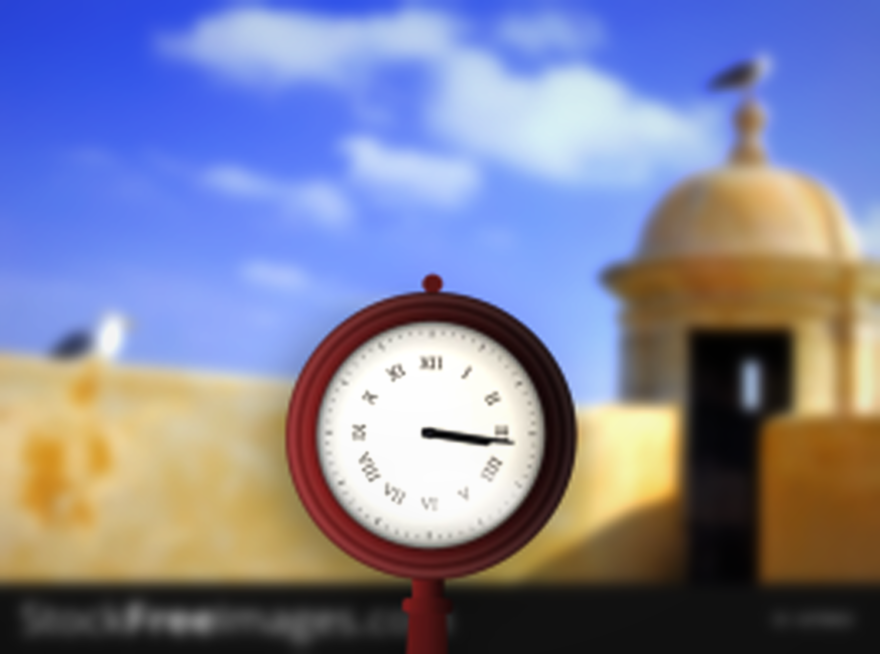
3:16
